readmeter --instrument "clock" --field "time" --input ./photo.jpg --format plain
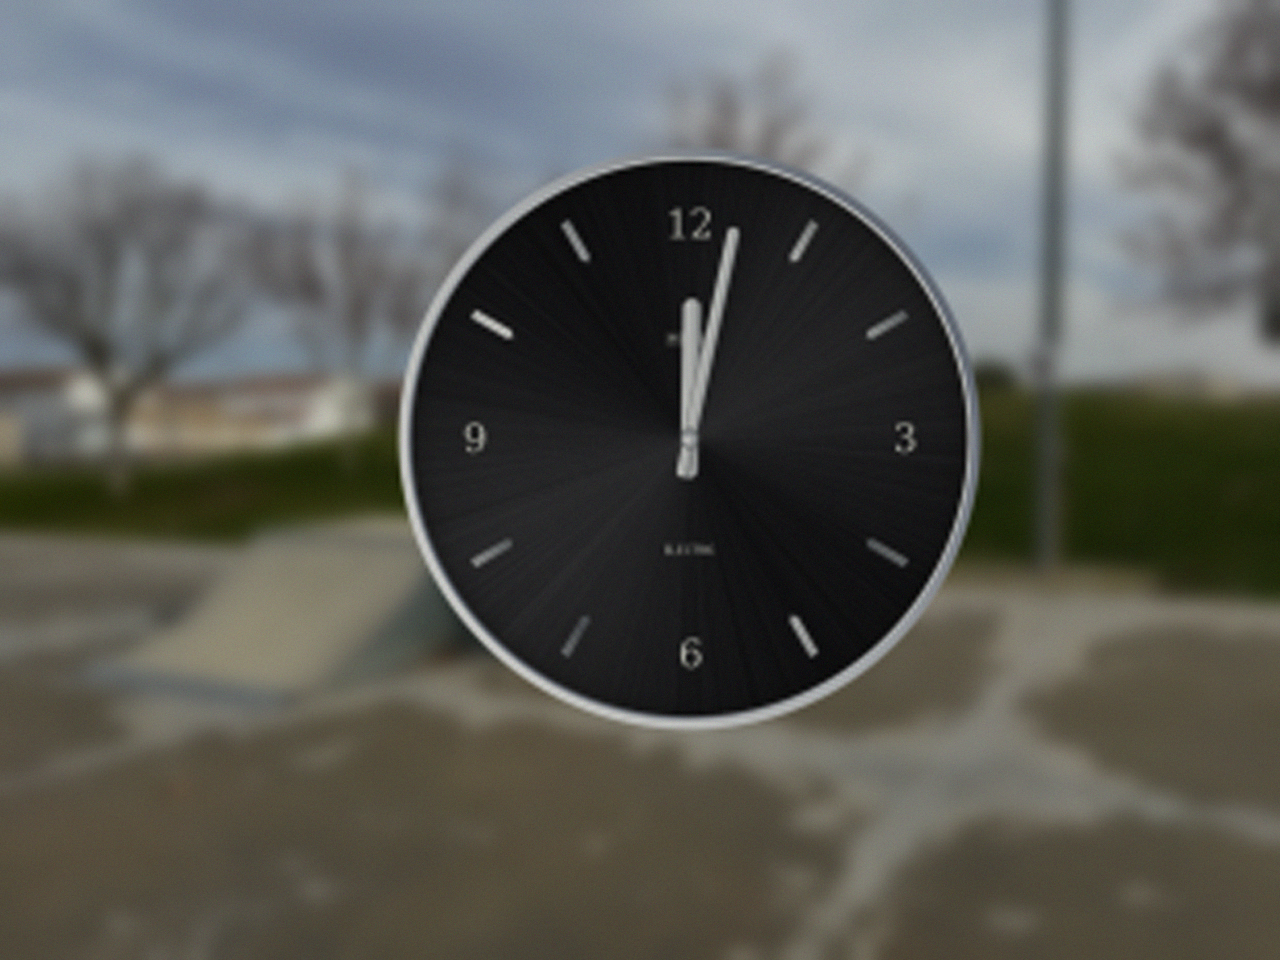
12:02
